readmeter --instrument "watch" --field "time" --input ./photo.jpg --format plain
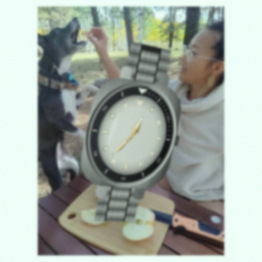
12:37
